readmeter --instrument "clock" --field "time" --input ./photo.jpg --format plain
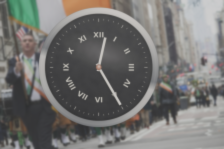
12:25
